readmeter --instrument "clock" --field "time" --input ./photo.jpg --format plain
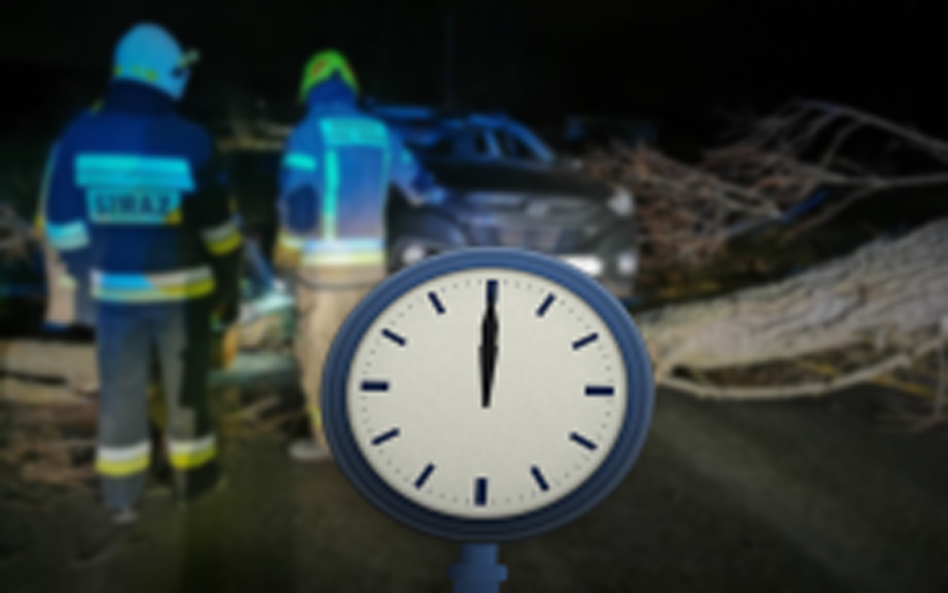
12:00
